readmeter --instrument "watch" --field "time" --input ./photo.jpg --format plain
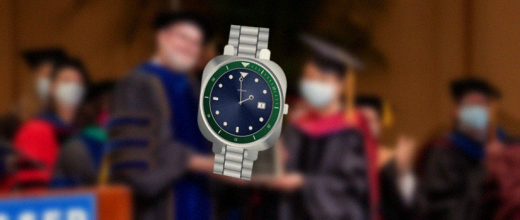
1:59
